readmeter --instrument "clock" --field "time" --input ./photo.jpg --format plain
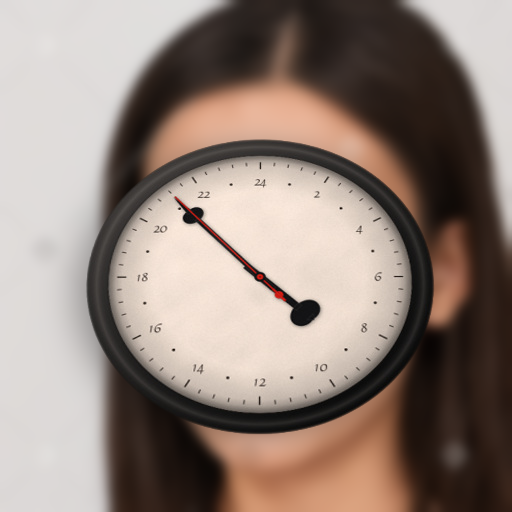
8:52:53
